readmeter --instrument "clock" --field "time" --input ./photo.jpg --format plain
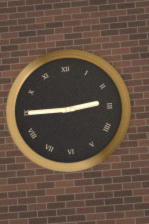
2:45
